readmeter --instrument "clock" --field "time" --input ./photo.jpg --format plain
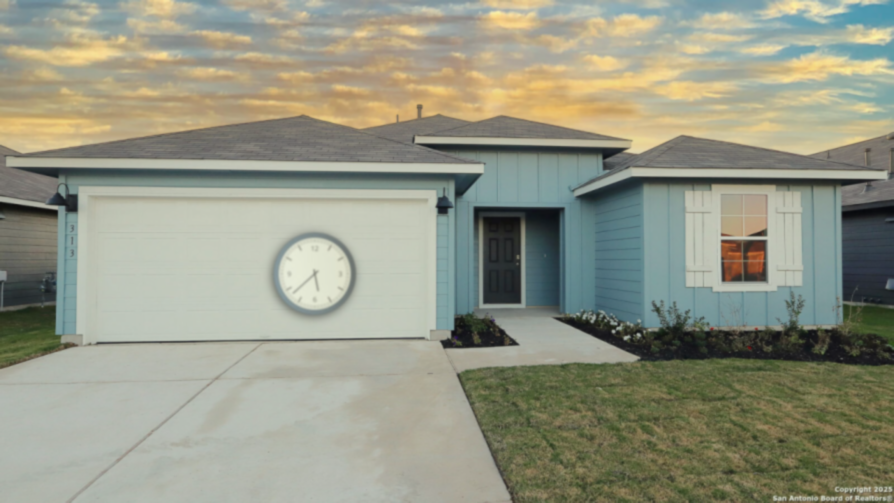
5:38
